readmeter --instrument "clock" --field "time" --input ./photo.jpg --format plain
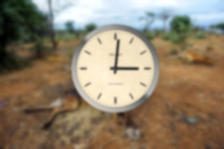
3:01
